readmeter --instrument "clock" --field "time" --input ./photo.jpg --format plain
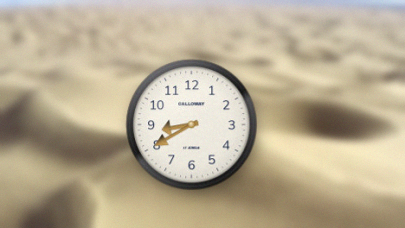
8:40
